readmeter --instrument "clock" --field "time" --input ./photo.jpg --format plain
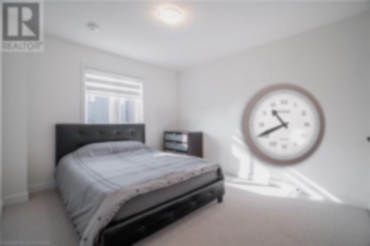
10:41
